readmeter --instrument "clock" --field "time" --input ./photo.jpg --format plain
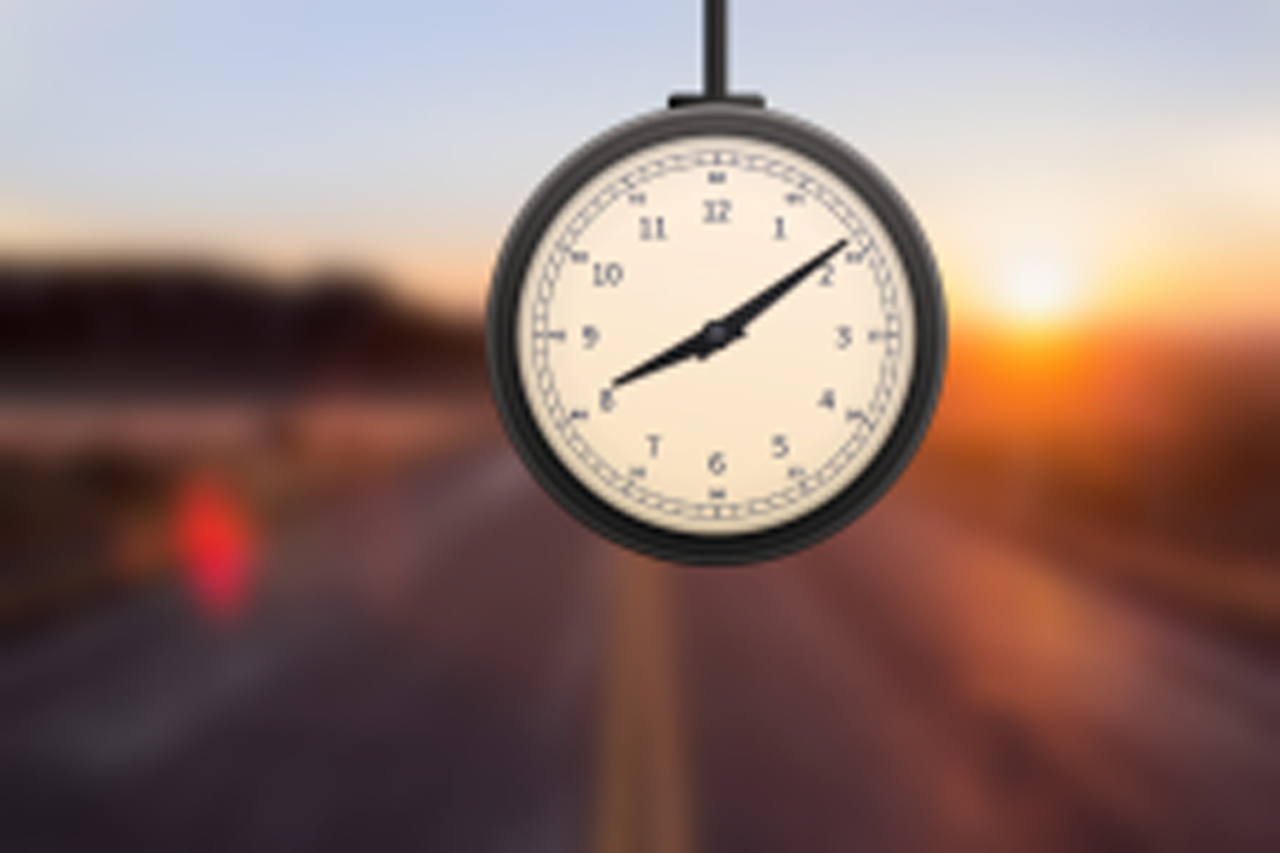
8:09
